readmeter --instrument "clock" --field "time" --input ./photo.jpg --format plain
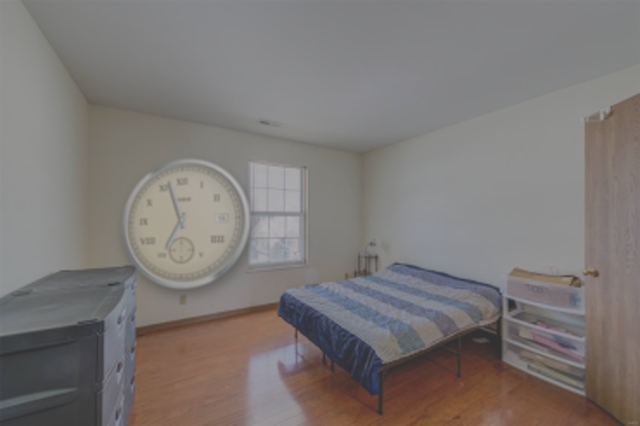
6:57
